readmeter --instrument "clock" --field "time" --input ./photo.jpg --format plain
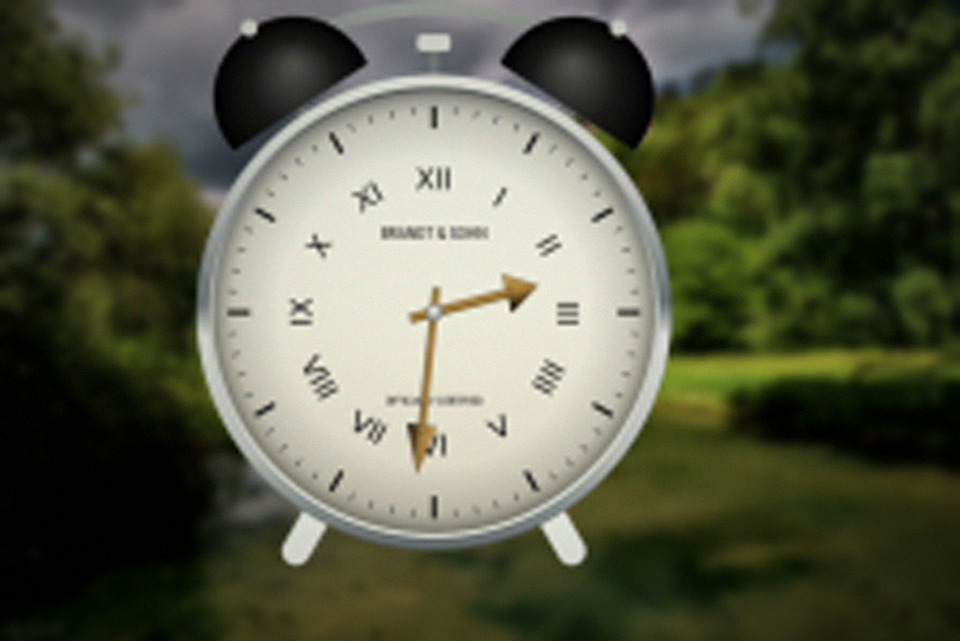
2:31
